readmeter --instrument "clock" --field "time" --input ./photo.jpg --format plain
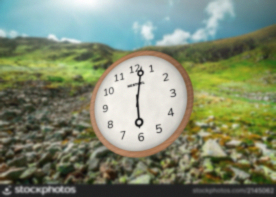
6:02
